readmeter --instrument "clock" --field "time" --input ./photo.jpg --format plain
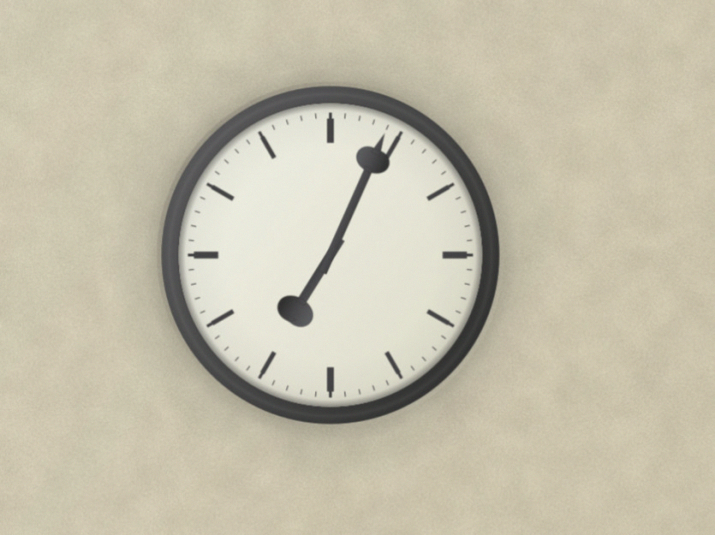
7:04
